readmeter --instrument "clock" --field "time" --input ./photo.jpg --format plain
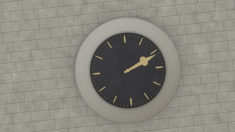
2:11
